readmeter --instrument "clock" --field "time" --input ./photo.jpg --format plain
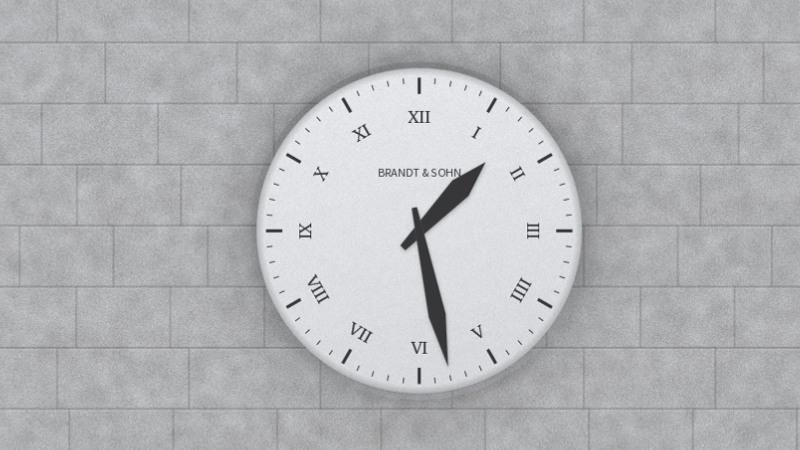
1:28
